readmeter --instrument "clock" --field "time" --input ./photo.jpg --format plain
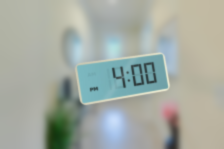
4:00
